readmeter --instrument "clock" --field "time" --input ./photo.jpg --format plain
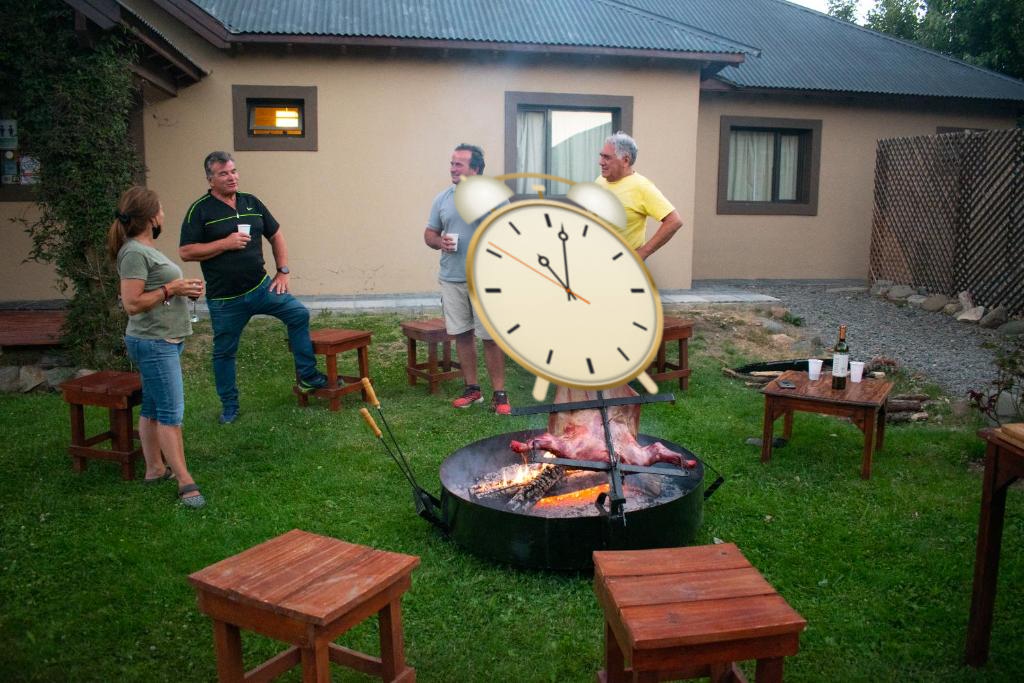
11:01:51
